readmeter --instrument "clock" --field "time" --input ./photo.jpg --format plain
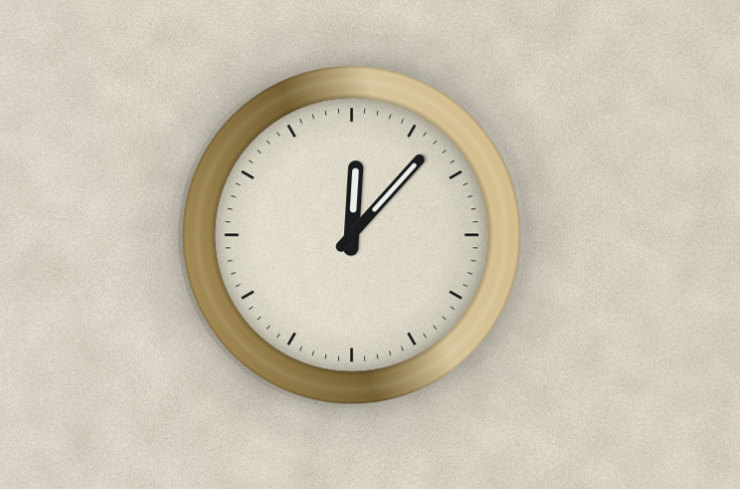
12:07
